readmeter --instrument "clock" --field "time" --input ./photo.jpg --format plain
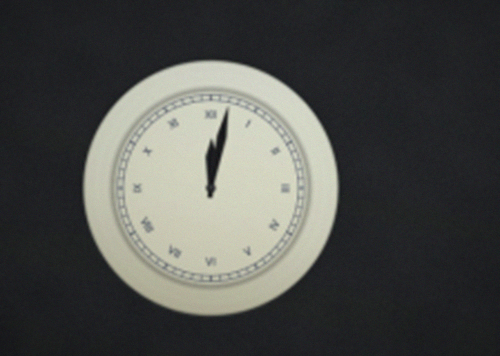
12:02
